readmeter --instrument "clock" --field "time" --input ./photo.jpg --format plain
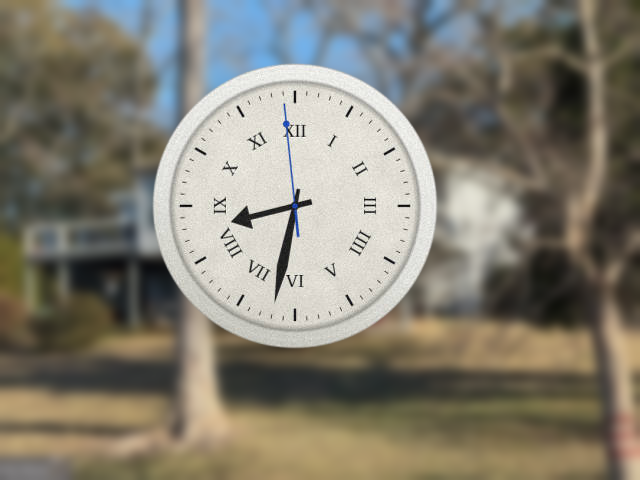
8:31:59
